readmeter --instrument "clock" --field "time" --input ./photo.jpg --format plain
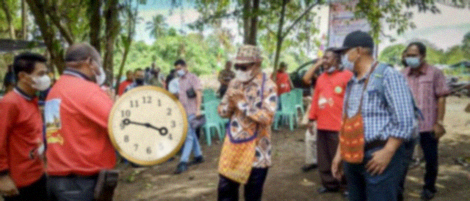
3:47
